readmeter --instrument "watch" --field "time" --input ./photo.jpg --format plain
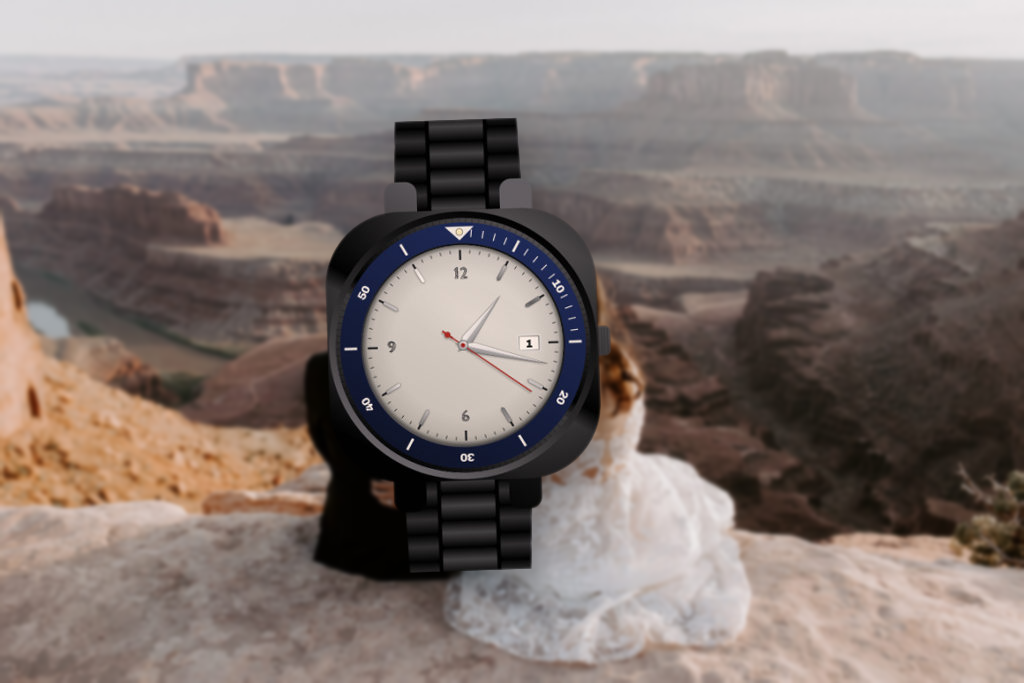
1:17:21
